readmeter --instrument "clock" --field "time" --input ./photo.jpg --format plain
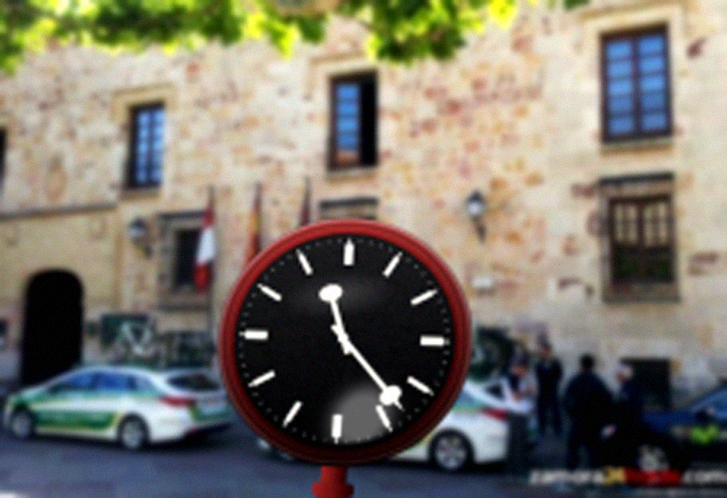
11:23
